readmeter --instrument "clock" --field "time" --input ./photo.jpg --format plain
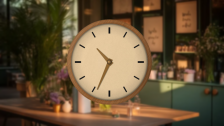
10:34
